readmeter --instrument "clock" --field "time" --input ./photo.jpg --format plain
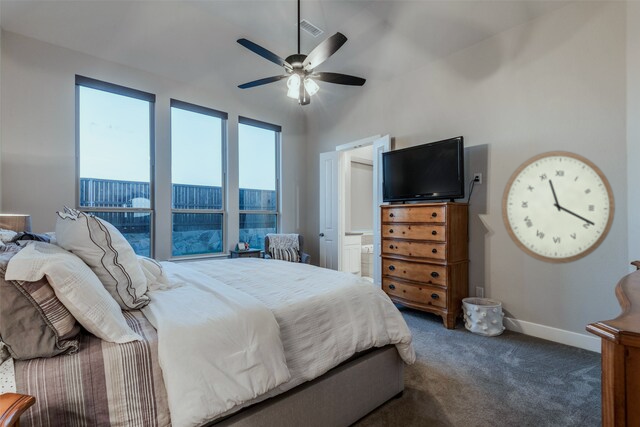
11:19
